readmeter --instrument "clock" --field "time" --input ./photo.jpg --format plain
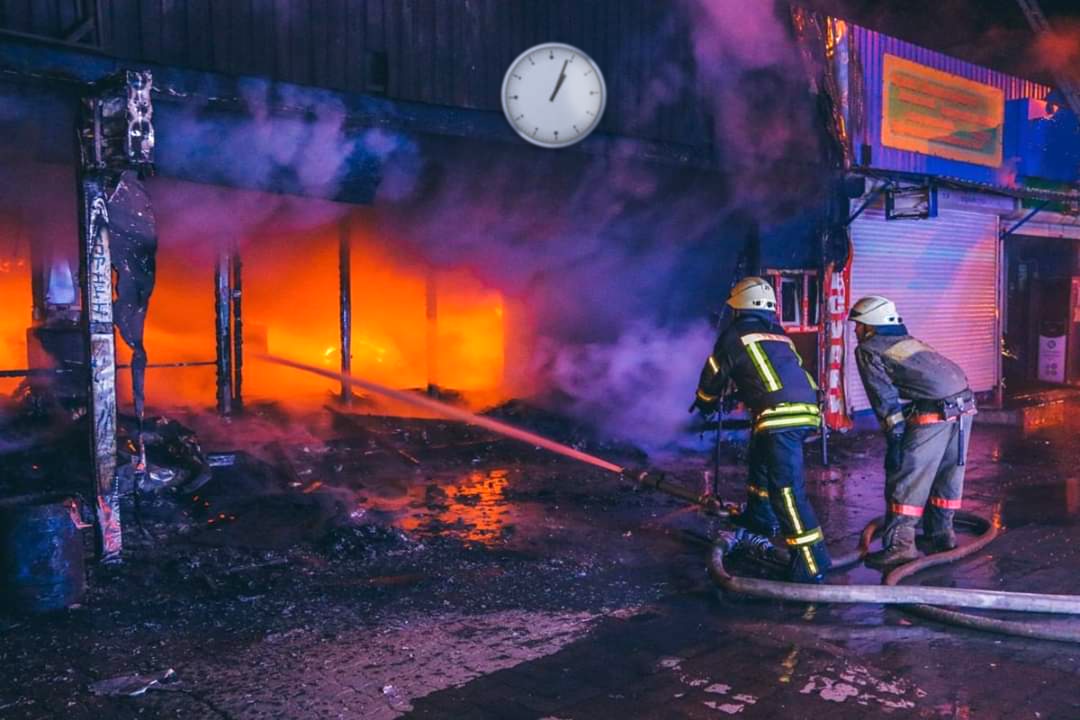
1:04
